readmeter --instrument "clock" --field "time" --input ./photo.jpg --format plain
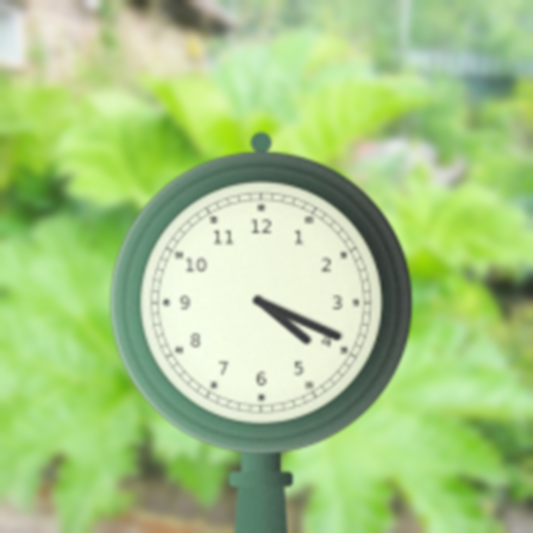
4:19
